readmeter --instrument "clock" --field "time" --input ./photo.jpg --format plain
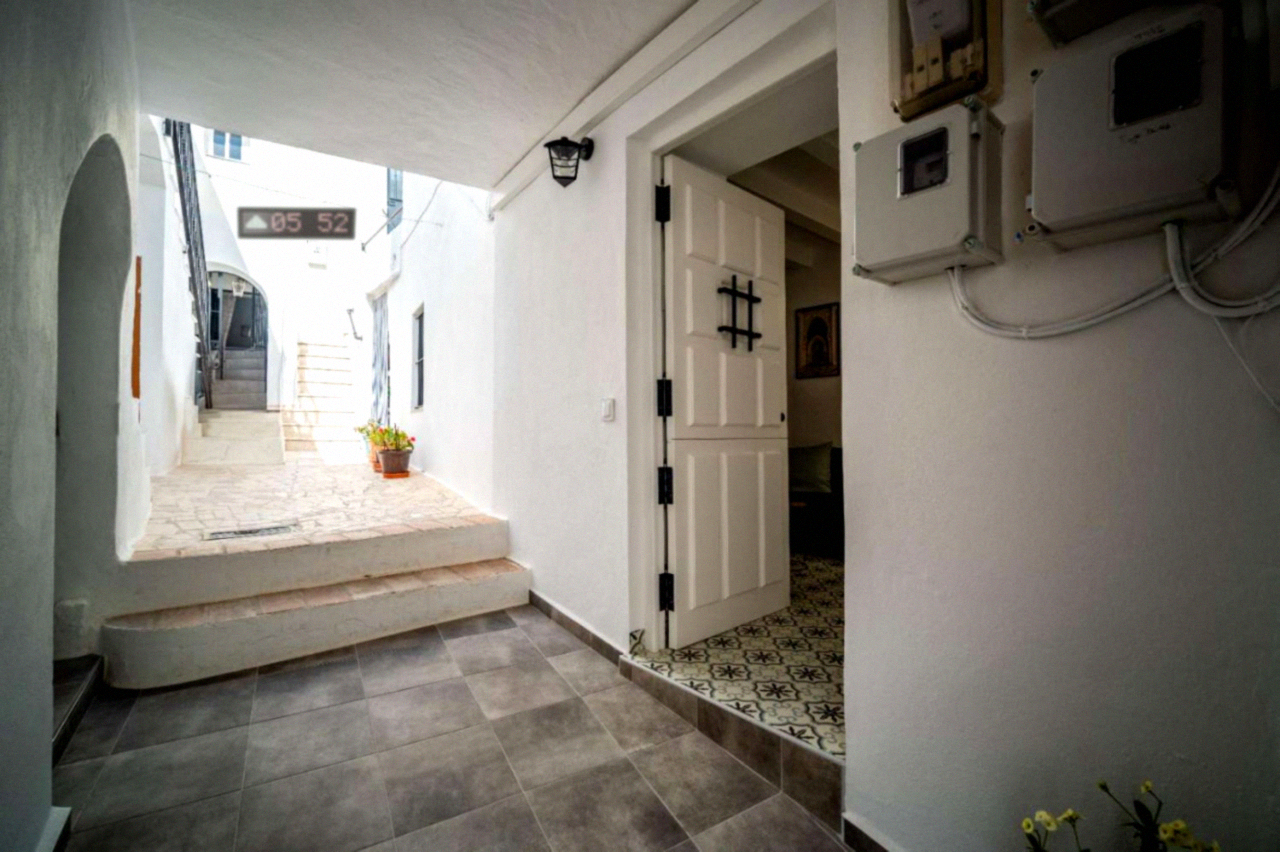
5:52
